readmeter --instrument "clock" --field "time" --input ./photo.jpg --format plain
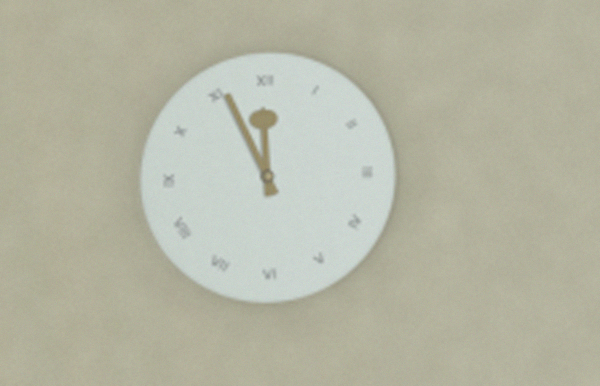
11:56
